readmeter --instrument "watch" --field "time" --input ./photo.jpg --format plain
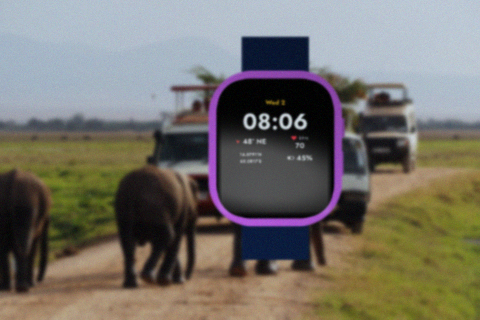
8:06
